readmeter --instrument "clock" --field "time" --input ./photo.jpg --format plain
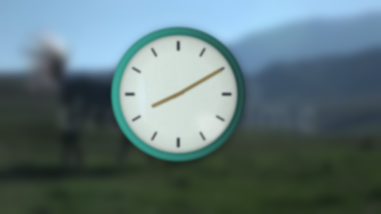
8:10
